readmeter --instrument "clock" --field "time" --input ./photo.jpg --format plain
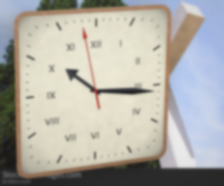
10:15:58
